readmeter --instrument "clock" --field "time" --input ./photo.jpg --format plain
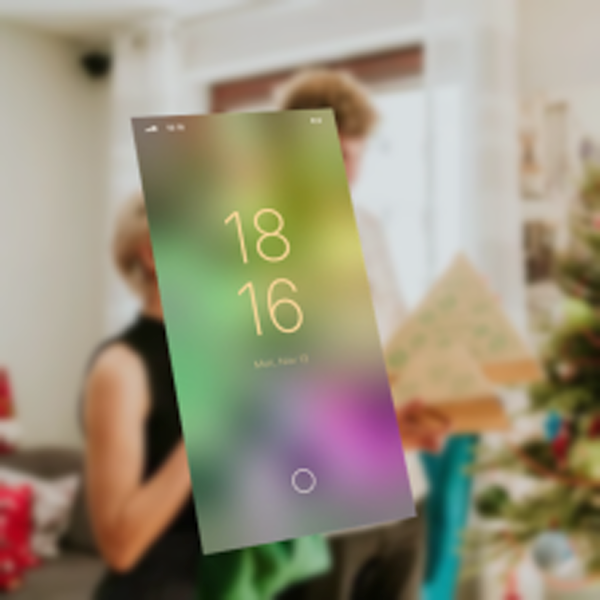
18:16
